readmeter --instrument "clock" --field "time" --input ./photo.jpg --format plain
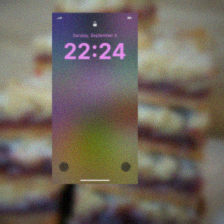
22:24
